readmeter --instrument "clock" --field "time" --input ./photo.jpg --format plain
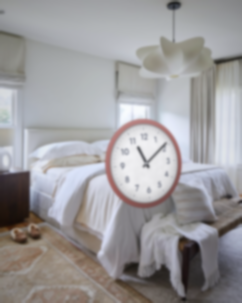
11:09
